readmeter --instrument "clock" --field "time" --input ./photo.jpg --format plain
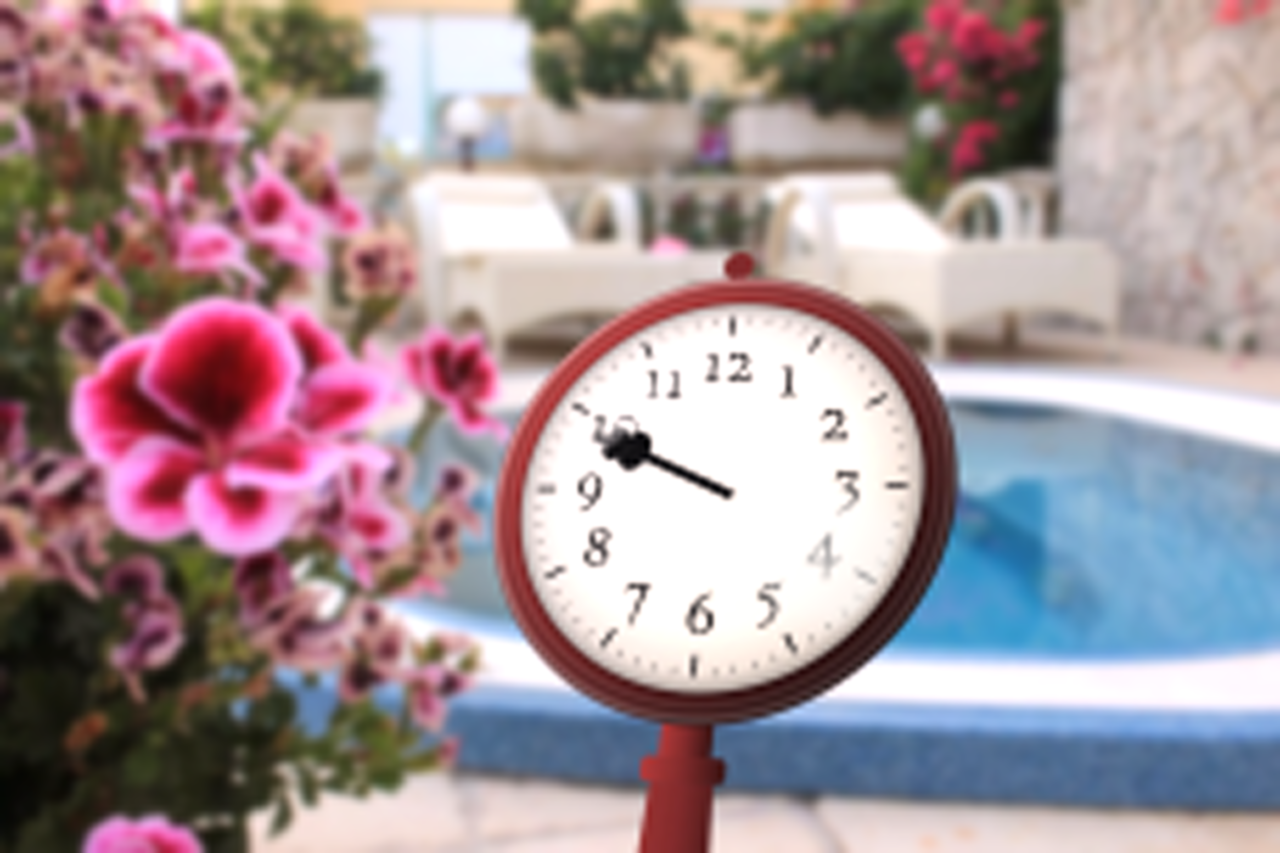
9:49
